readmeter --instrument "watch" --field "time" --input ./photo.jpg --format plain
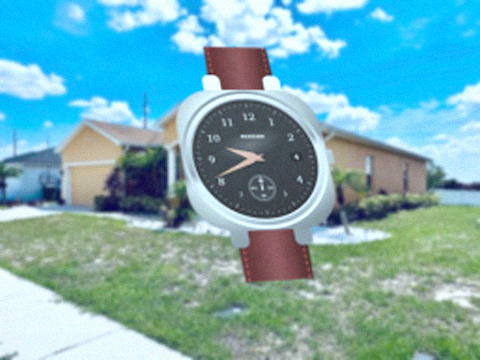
9:41
